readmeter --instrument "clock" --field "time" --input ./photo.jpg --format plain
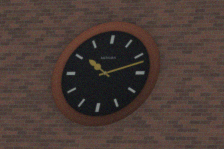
10:12
